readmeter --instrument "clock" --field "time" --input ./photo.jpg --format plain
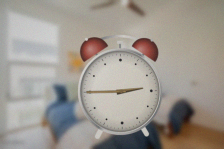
2:45
